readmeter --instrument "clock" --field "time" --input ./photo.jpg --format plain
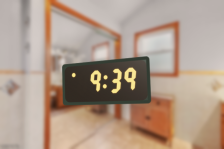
9:39
